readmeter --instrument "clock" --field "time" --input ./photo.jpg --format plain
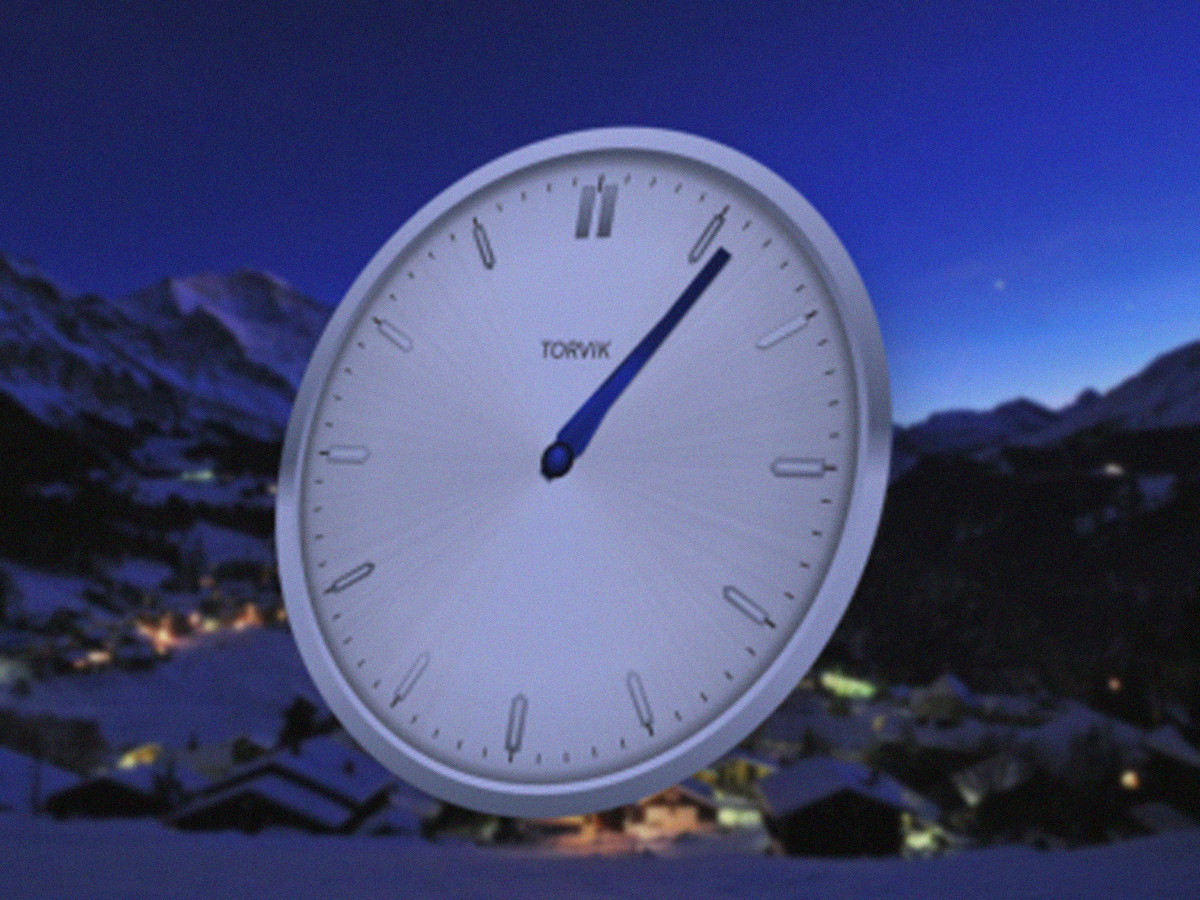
1:06
